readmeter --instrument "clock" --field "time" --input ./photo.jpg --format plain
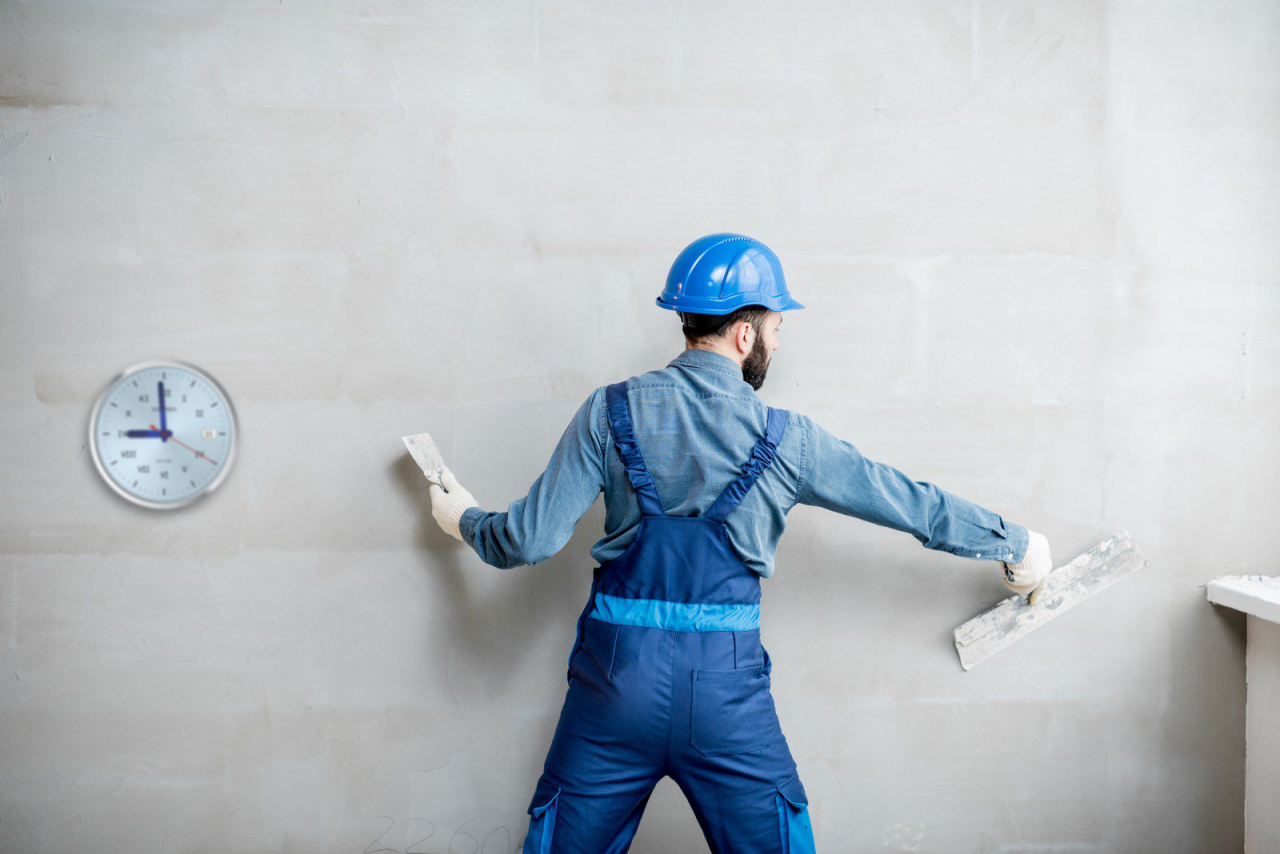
8:59:20
